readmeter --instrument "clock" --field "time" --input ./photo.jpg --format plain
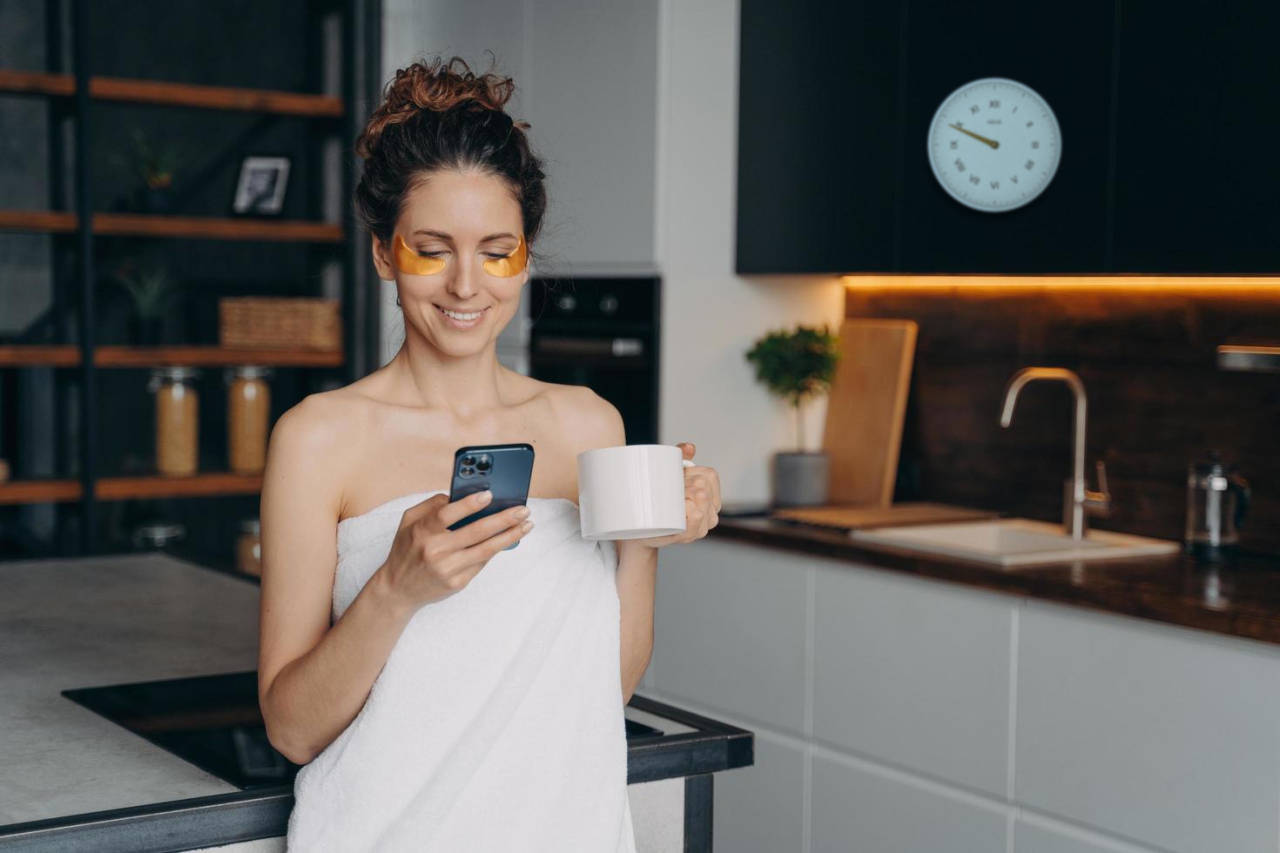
9:49
